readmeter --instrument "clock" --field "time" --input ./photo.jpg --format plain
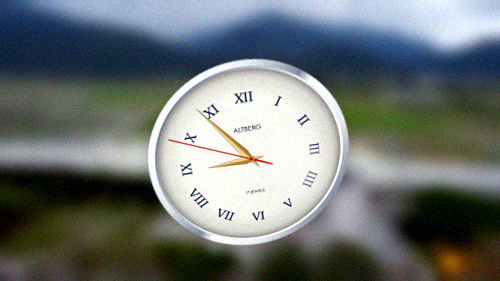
8:53:49
